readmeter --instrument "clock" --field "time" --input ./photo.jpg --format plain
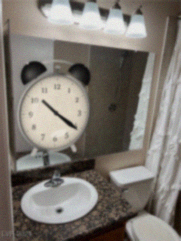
10:21
